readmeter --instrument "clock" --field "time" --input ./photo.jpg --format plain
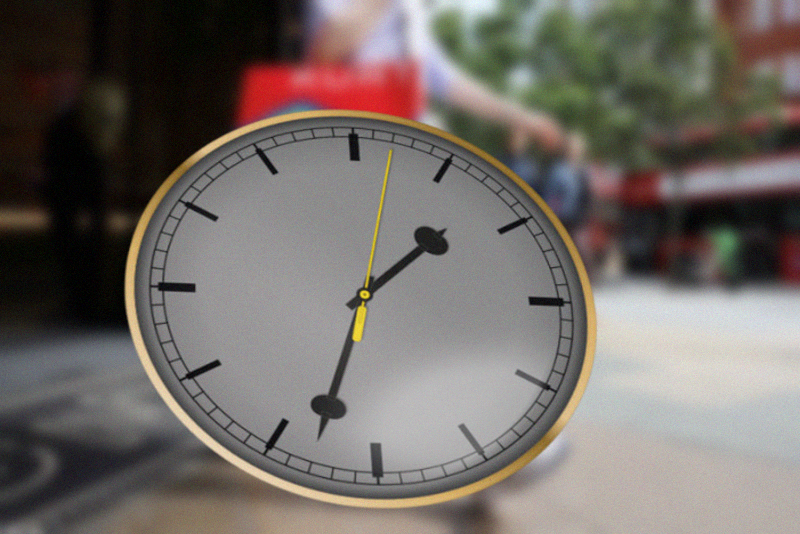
1:33:02
